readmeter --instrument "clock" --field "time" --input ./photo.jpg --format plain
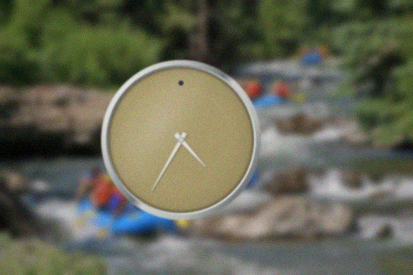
4:35
